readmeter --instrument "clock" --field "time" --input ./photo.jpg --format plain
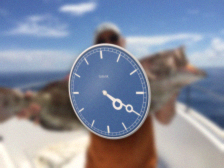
4:20
